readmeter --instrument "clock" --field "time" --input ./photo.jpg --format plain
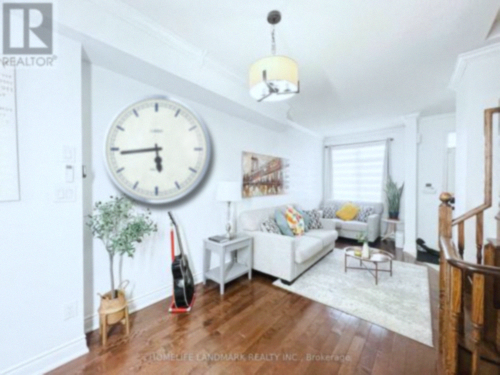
5:44
